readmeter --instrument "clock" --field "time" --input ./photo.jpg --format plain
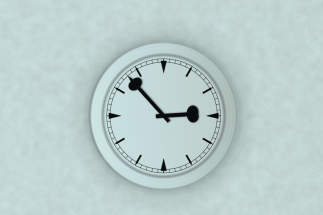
2:53
